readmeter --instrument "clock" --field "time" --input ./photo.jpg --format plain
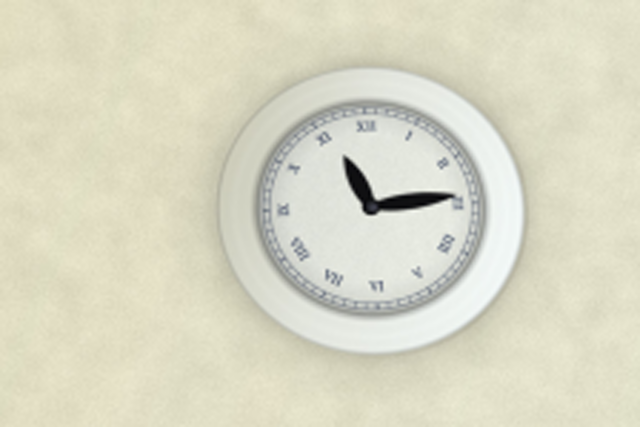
11:14
